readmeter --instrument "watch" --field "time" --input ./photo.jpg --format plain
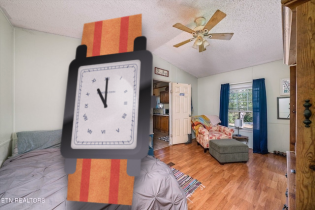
11:00
